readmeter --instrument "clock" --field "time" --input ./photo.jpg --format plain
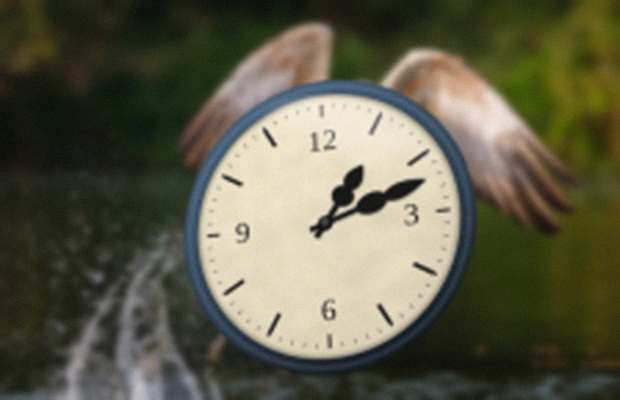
1:12
